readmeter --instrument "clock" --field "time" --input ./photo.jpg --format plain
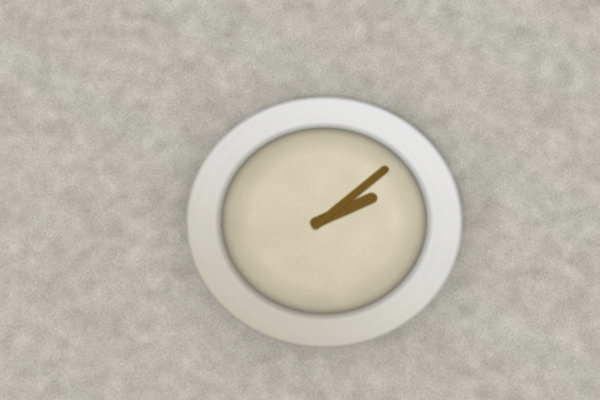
2:08
